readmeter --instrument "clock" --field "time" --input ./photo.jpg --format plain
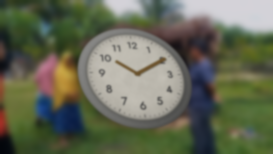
10:10
